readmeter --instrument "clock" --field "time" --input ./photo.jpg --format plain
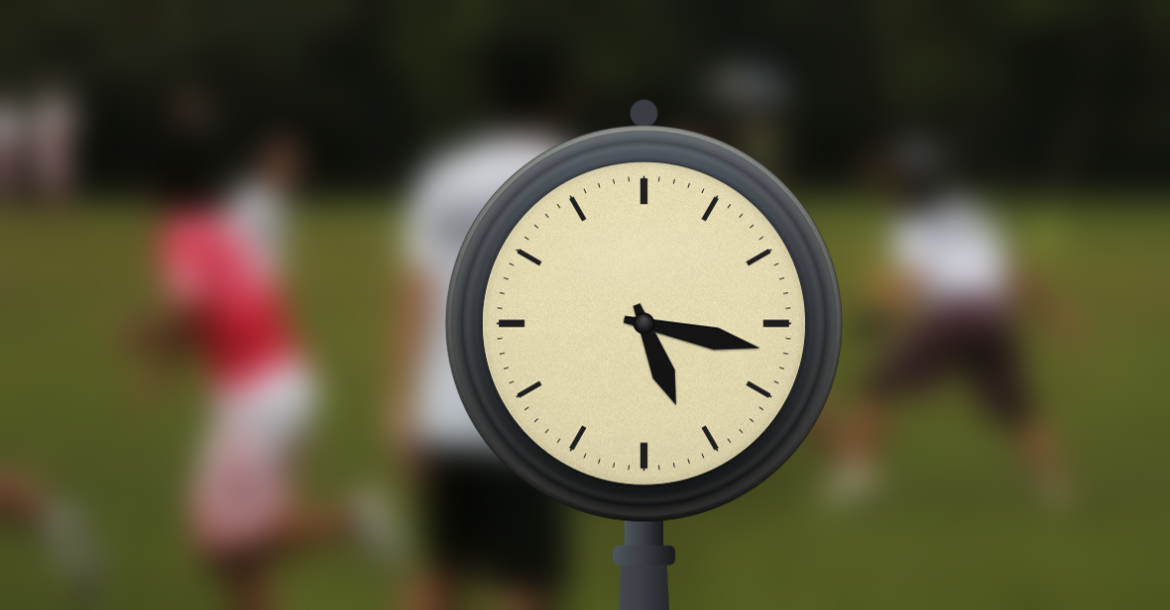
5:17
